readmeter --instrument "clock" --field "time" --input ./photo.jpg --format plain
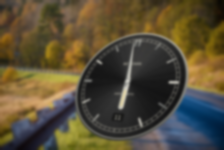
5:59
